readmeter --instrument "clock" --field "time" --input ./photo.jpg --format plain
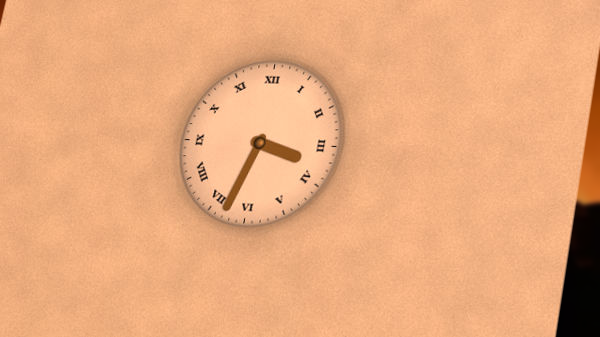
3:33
